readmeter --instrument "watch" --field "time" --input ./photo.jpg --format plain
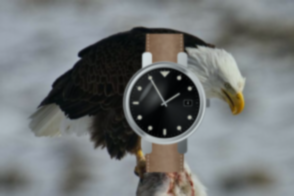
1:55
